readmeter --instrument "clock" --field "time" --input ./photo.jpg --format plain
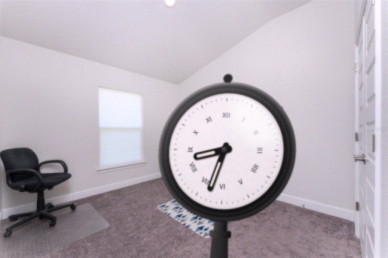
8:33
